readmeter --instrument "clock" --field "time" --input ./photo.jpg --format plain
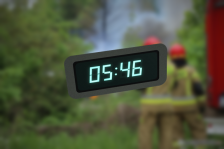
5:46
